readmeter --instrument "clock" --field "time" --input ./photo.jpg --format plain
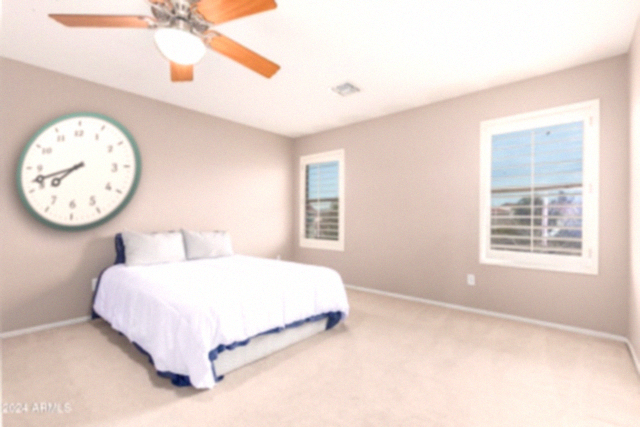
7:42
